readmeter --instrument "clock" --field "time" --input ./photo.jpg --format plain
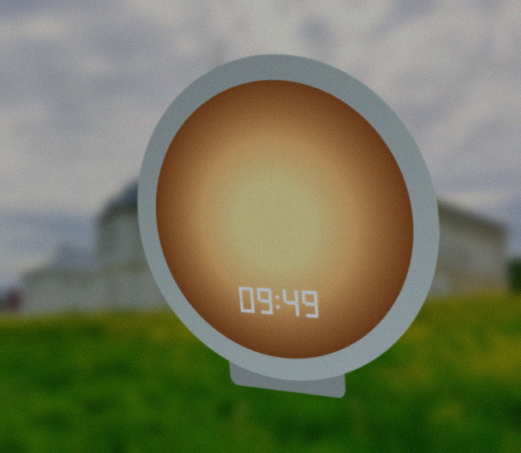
9:49
